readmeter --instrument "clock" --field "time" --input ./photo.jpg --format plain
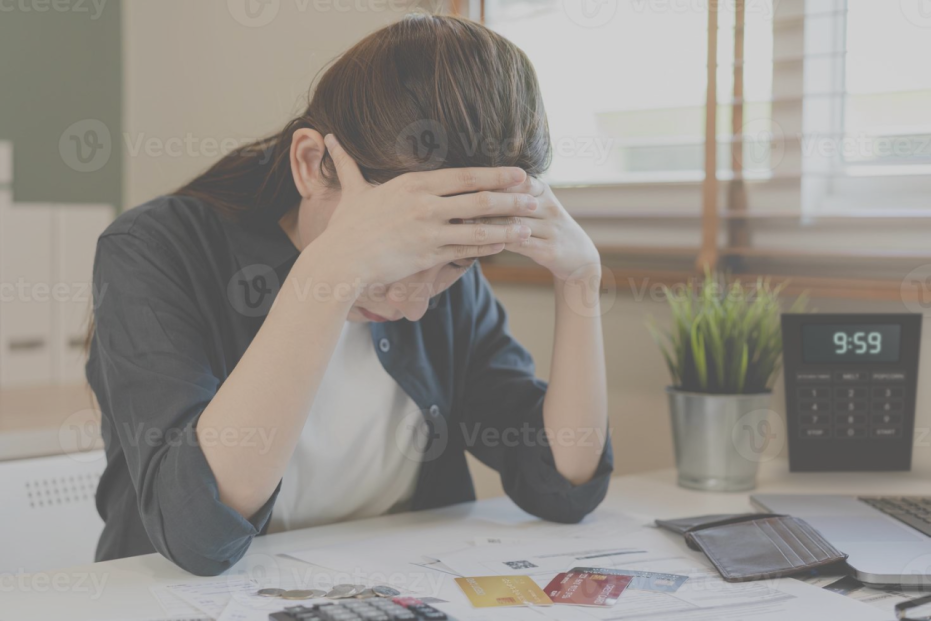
9:59
